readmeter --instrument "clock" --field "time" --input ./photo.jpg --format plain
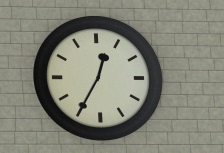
12:35
